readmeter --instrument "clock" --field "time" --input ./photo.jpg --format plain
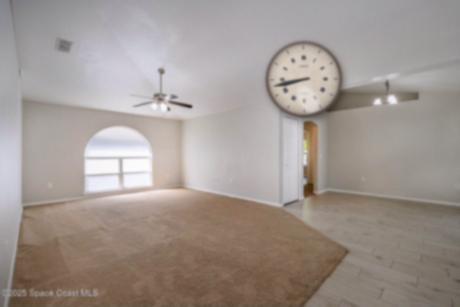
8:43
